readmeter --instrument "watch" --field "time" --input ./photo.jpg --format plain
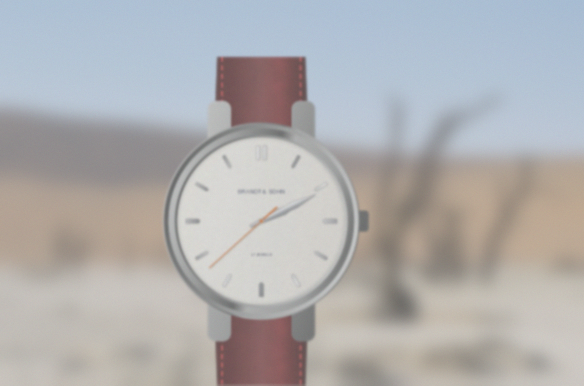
2:10:38
